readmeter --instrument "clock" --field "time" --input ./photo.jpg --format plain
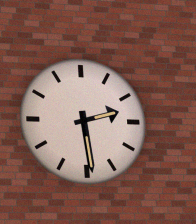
2:29
